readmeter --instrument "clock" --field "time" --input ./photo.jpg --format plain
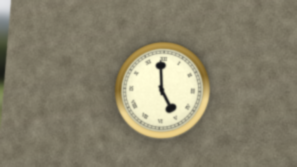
4:59
